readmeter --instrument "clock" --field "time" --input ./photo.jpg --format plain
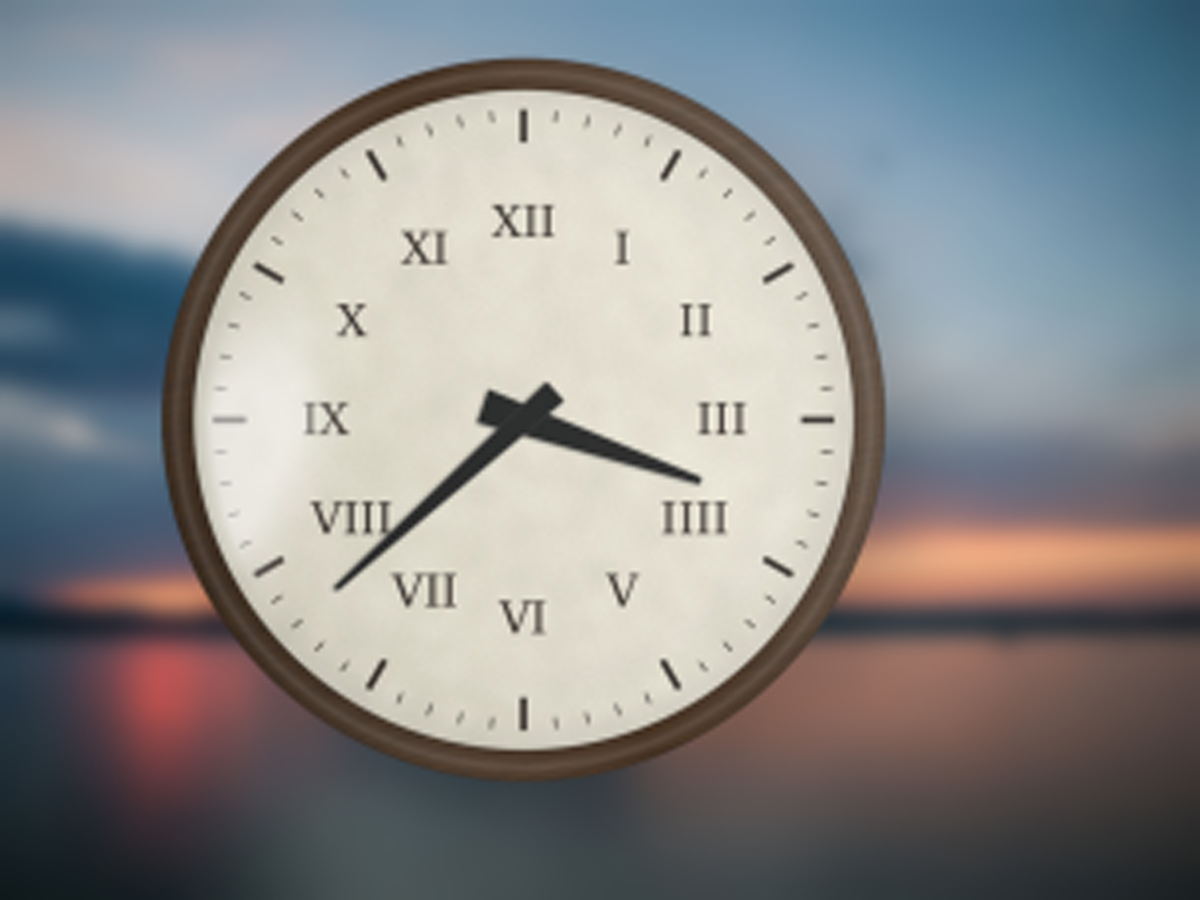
3:38
